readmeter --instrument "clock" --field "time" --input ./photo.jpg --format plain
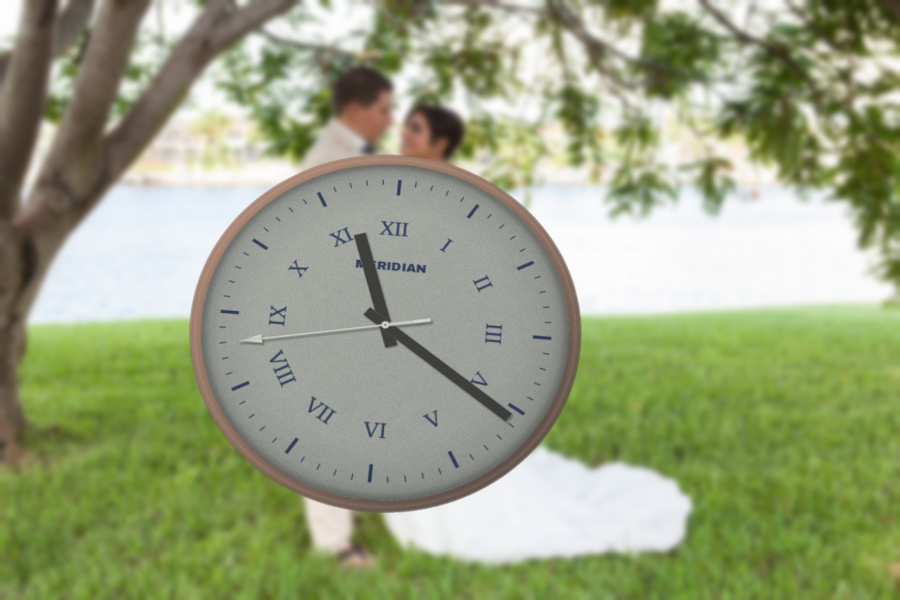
11:20:43
